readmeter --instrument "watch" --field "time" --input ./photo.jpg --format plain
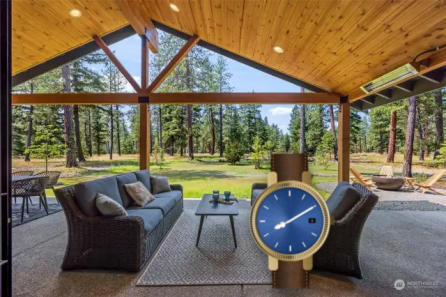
8:10
